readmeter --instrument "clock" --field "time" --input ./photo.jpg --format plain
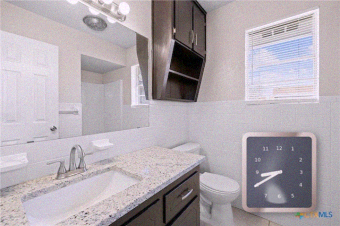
8:40
